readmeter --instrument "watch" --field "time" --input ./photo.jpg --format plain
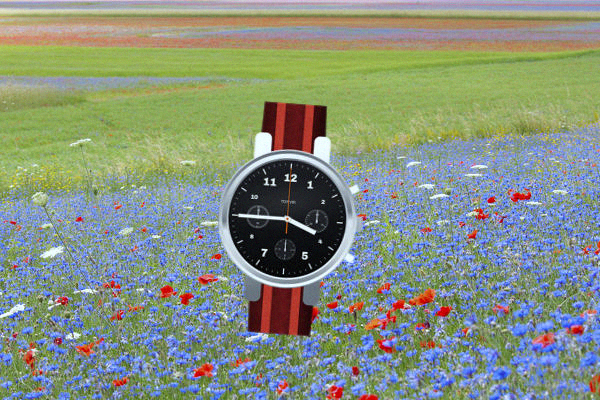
3:45
